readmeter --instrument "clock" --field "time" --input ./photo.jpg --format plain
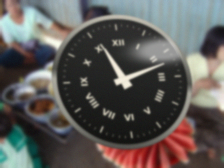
11:12
